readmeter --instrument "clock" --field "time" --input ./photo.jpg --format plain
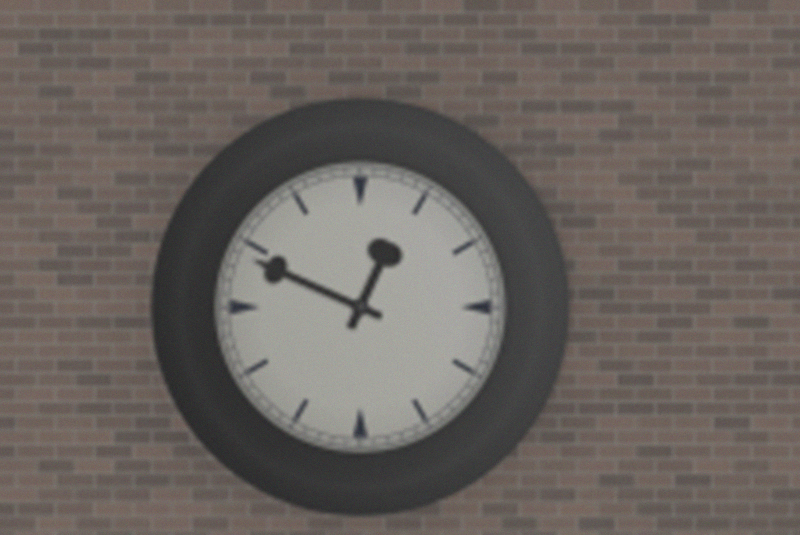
12:49
